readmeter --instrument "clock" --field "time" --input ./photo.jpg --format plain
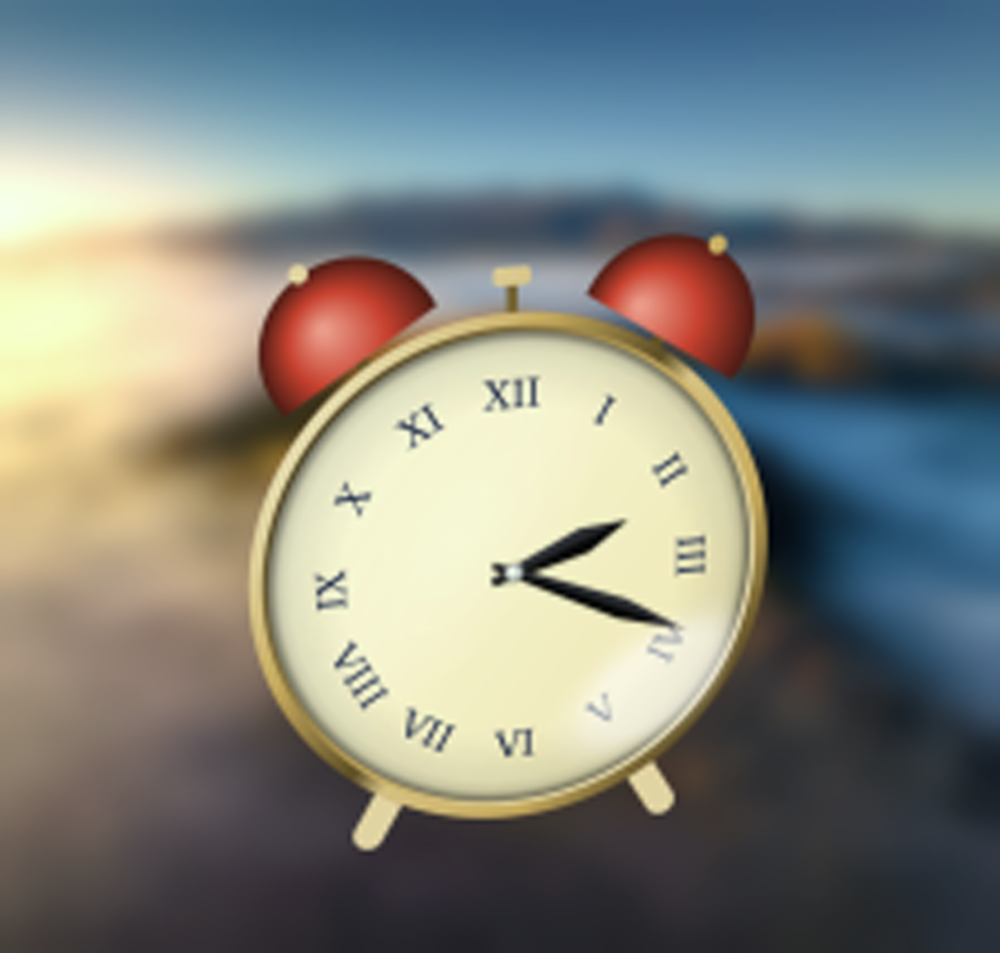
2:19
